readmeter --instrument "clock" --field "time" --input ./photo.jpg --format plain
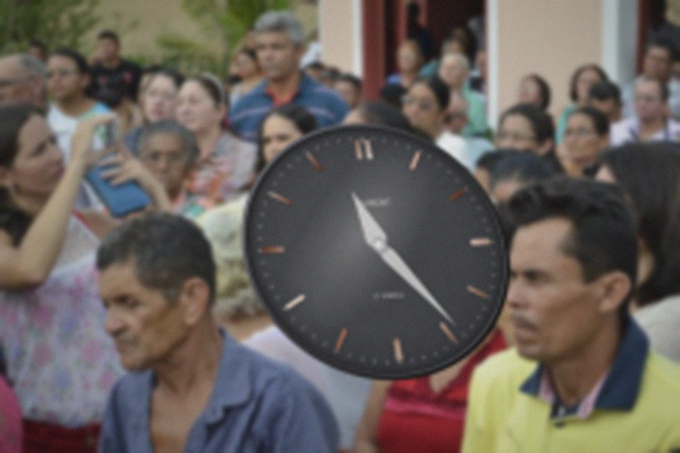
11:24
